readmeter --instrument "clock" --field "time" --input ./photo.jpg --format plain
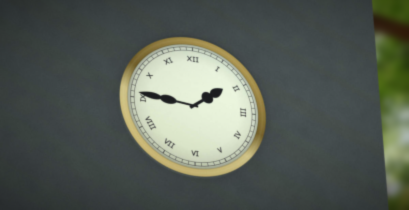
1:46
